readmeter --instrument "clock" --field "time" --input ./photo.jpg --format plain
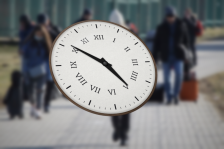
4:51
